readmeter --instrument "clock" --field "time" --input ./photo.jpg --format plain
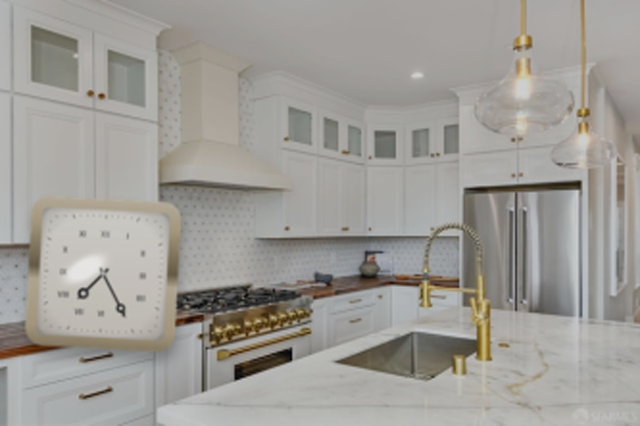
7:25
